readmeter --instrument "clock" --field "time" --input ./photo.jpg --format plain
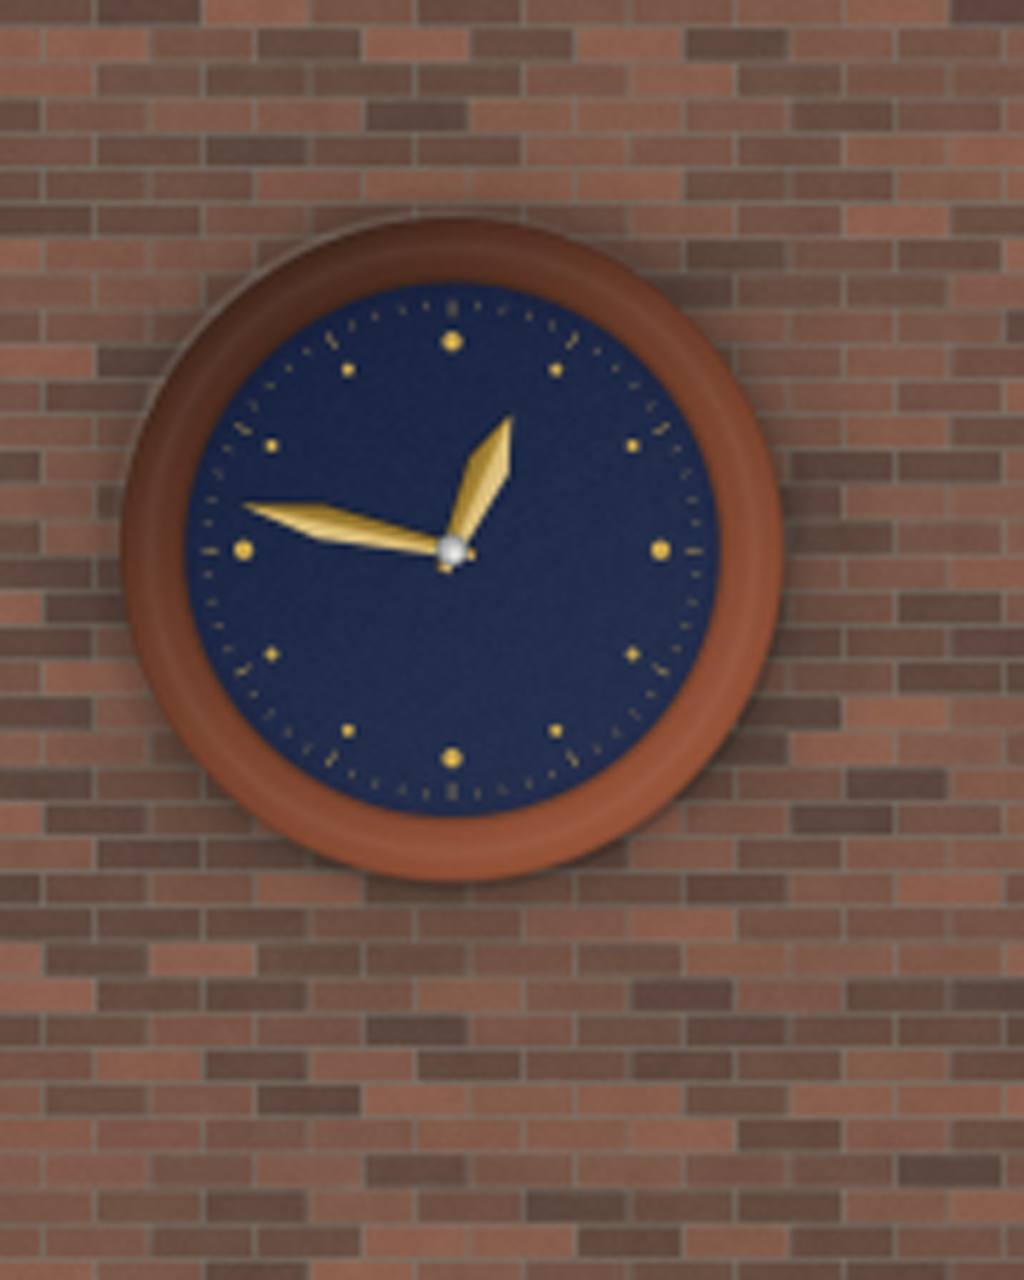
12:47
